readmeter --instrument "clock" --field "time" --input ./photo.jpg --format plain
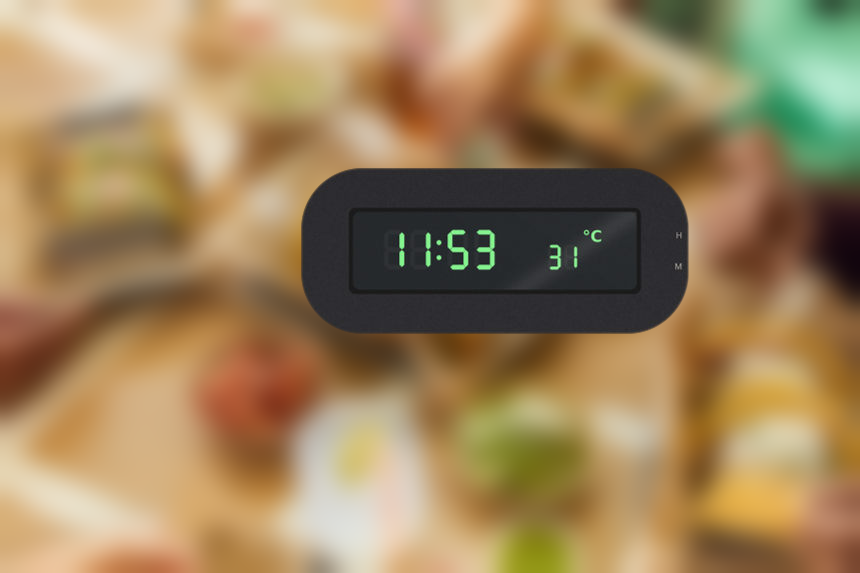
11:53
